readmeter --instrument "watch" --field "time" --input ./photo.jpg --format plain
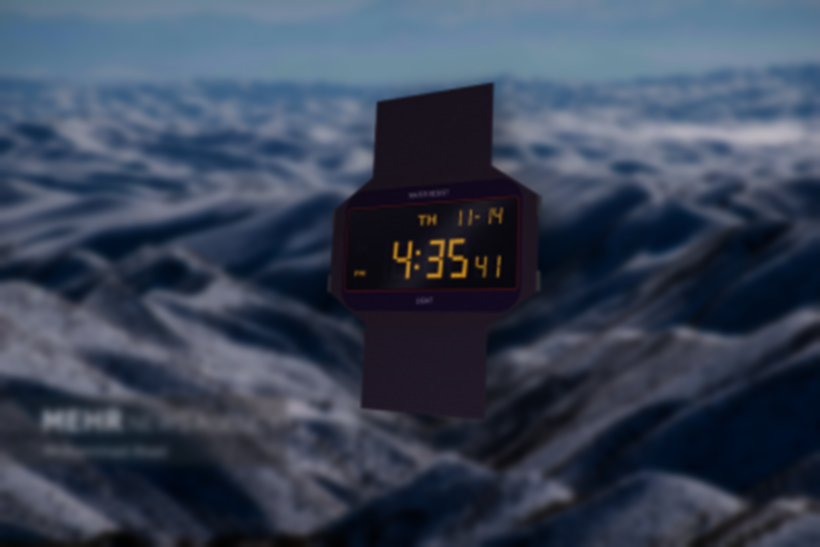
4:35:41
